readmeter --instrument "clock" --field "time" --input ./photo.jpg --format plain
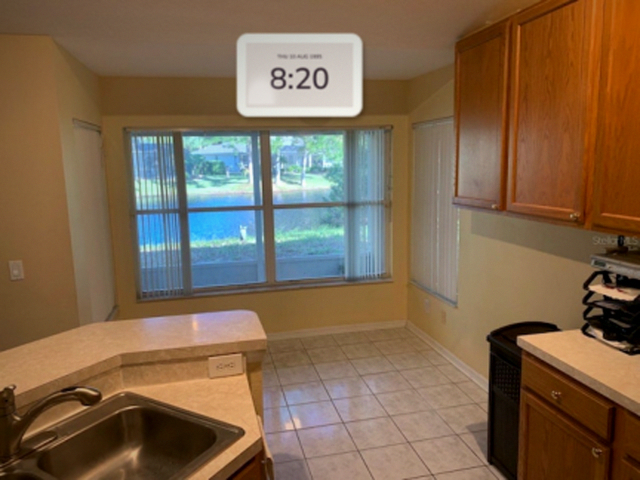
8:20
